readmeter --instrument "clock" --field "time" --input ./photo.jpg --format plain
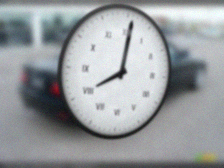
8:01
